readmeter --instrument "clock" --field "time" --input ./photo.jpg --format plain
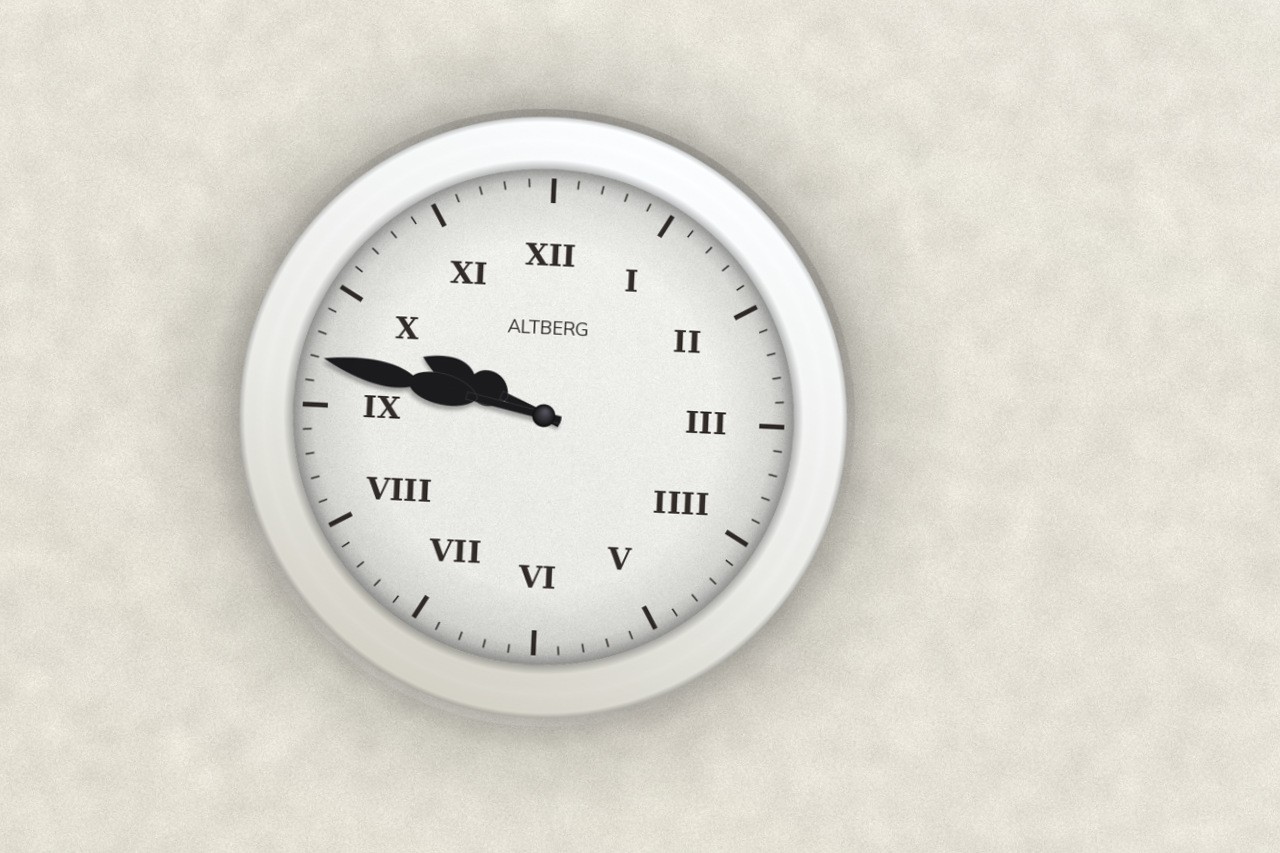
9:47
